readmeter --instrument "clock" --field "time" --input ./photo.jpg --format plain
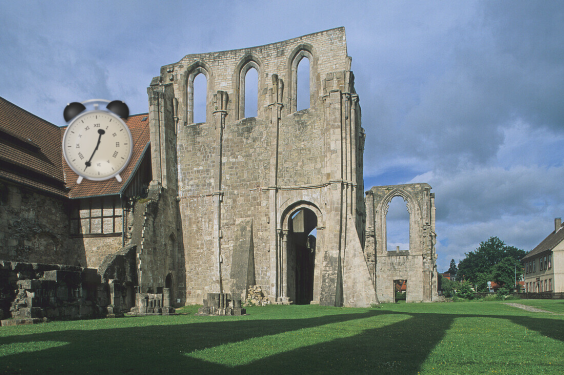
12:35
